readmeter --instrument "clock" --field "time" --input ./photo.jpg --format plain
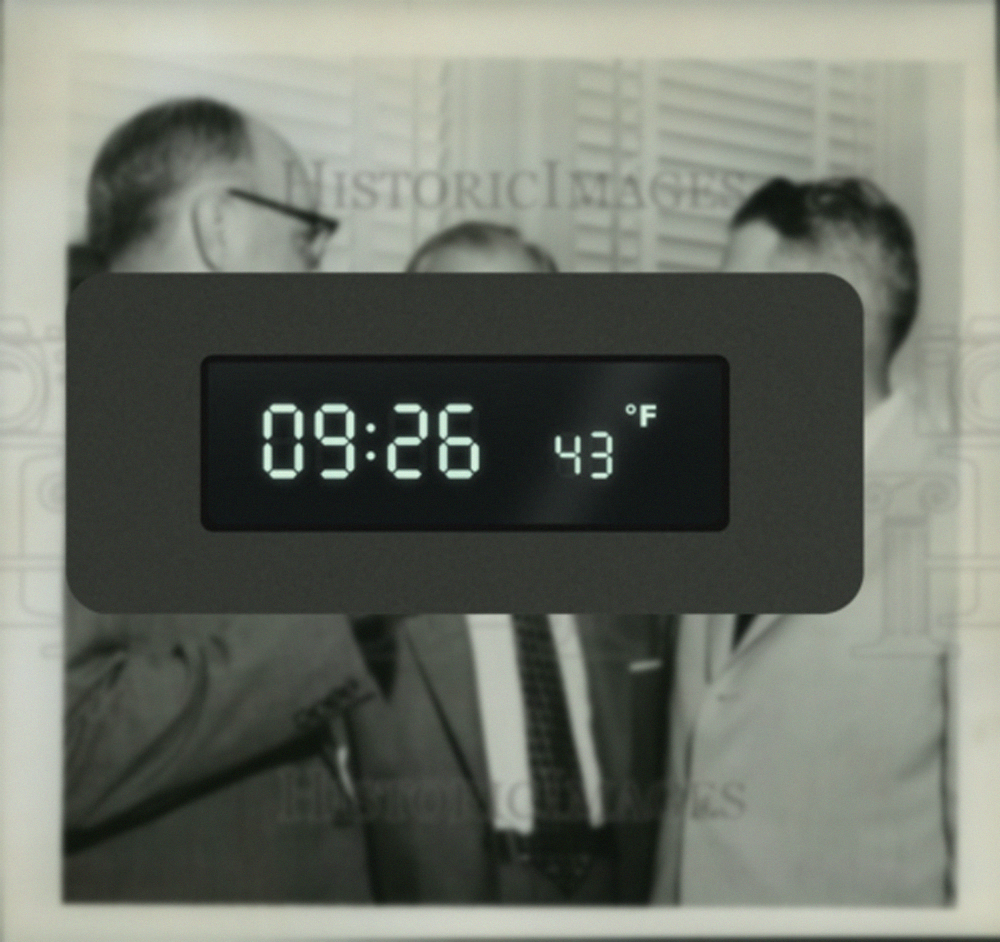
9:26
